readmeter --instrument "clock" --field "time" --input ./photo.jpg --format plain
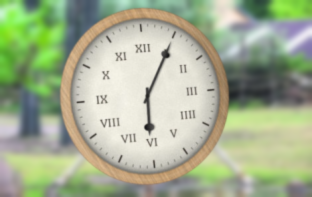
6:05
